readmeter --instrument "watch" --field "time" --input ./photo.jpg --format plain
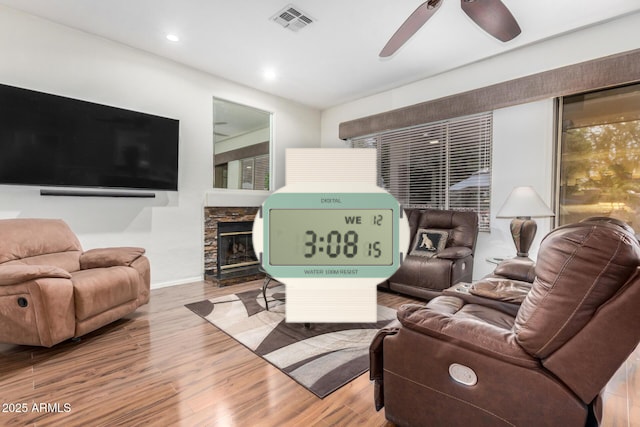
3:08:15
